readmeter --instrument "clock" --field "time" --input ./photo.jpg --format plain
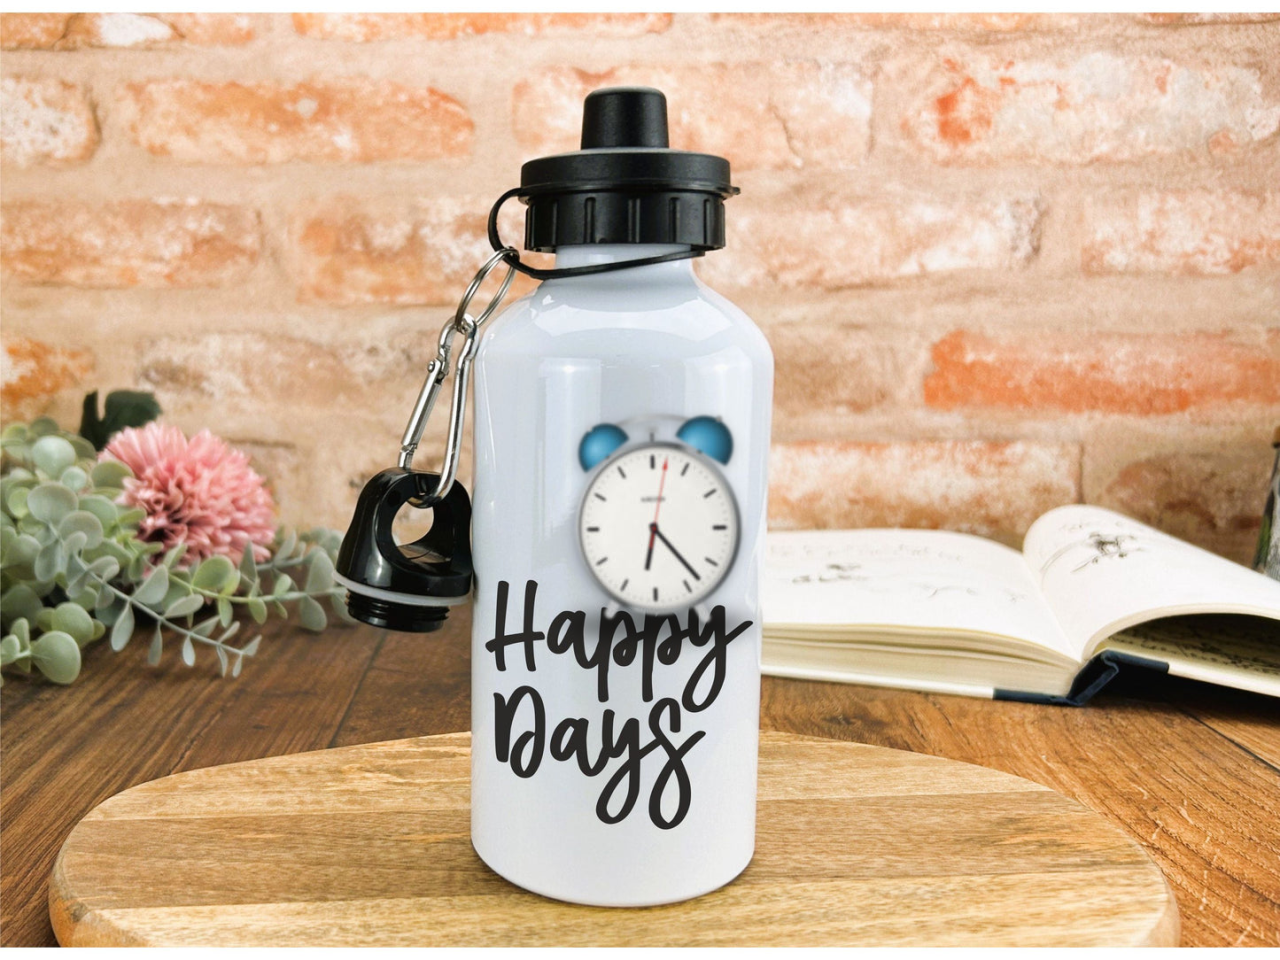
6:23:02
